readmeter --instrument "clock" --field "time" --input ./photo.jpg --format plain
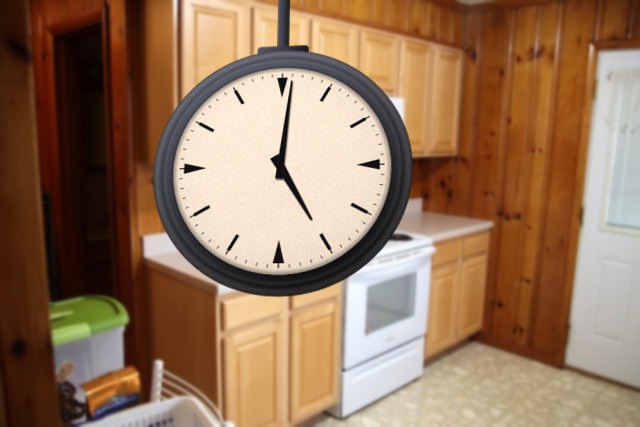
5:01
